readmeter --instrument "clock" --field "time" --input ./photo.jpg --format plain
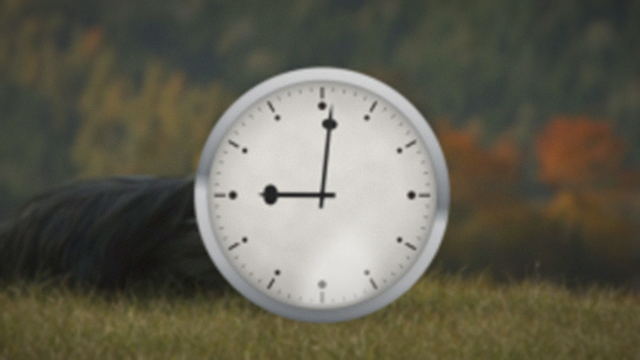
9:01
